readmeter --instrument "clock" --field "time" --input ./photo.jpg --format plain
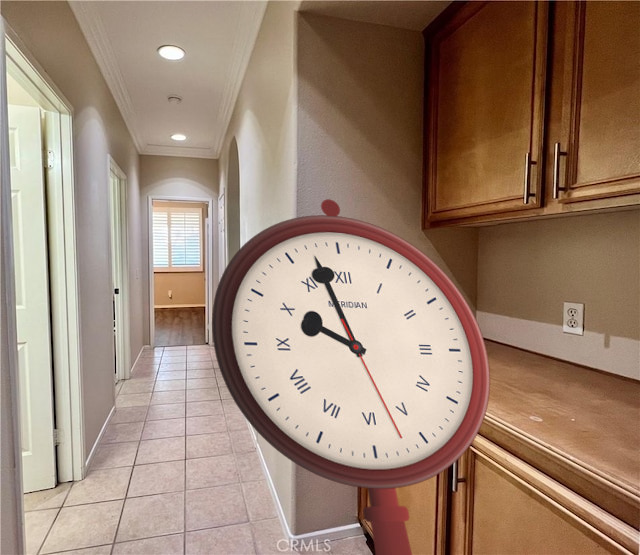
9:57:27
